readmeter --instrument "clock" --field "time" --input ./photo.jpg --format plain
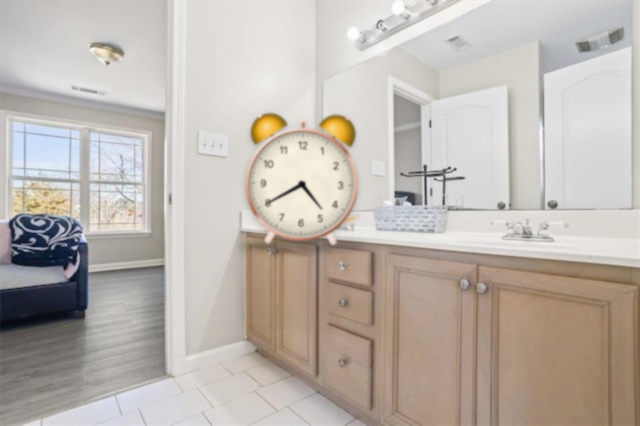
4:40
